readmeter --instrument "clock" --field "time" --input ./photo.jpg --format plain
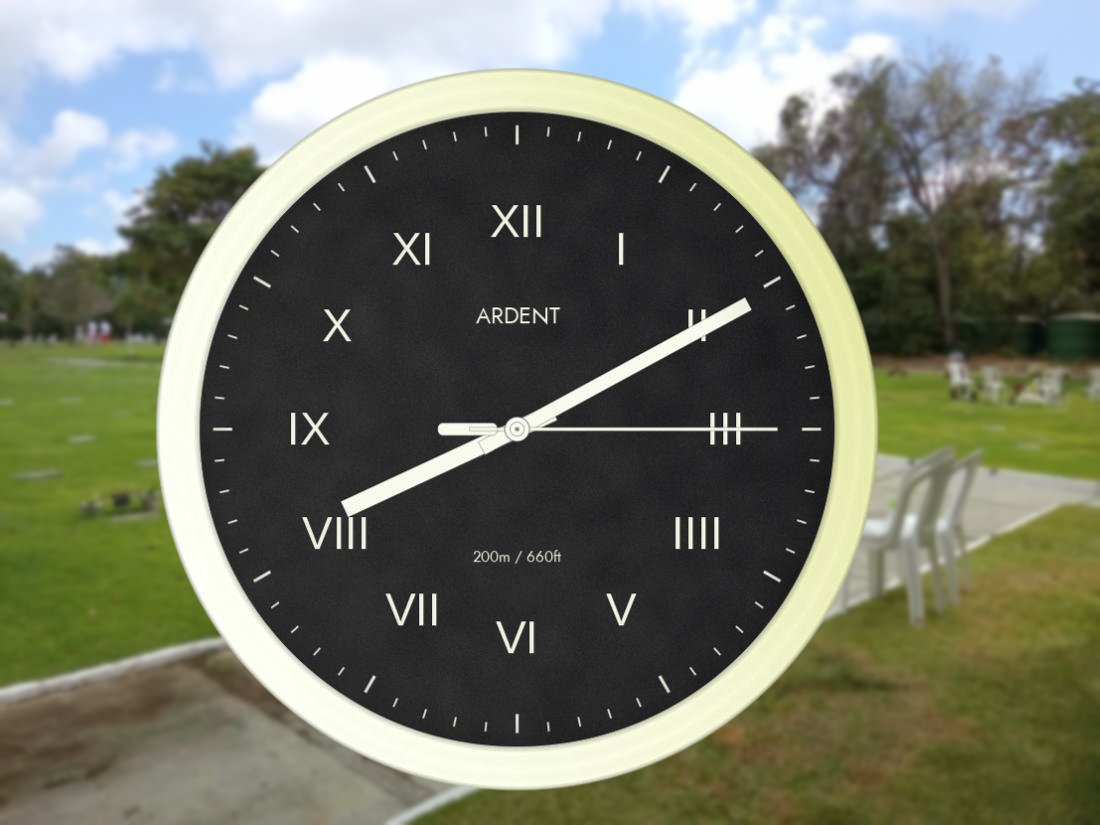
8:10:15
